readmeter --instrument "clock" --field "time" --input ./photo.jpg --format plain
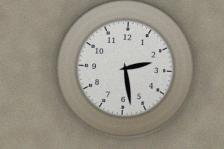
2:28
